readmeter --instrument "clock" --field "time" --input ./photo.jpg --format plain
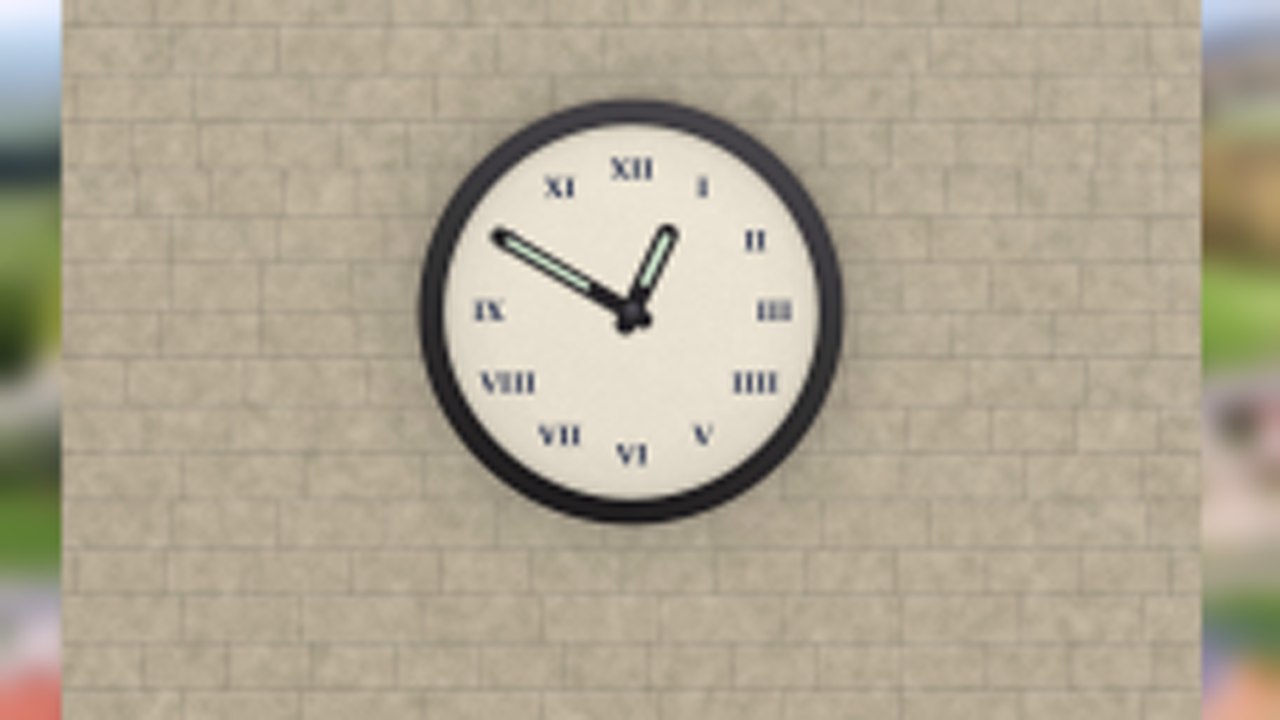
12:50
